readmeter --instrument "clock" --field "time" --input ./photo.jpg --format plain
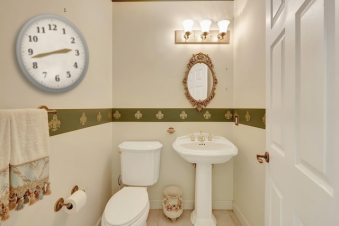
2:43
